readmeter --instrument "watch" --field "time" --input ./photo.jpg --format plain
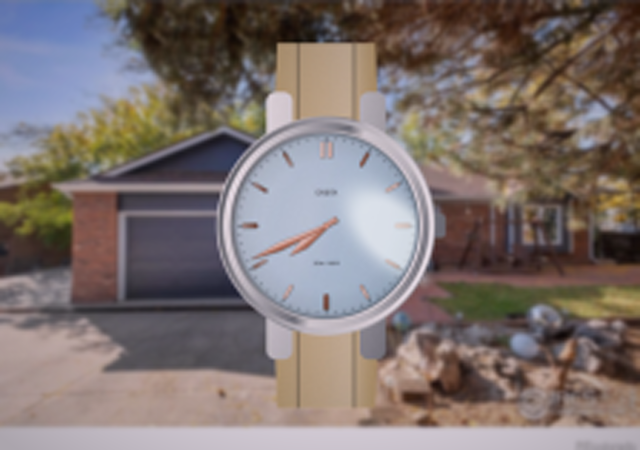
7:41
